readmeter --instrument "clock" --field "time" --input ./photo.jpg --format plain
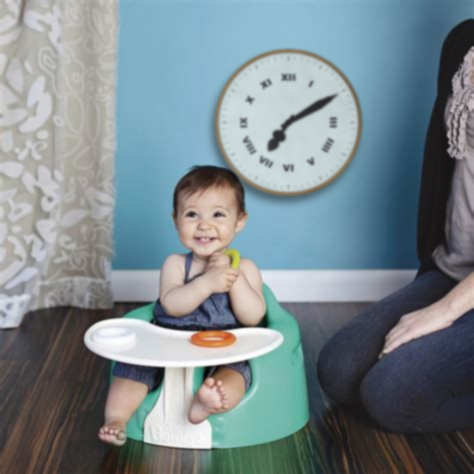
7:10
